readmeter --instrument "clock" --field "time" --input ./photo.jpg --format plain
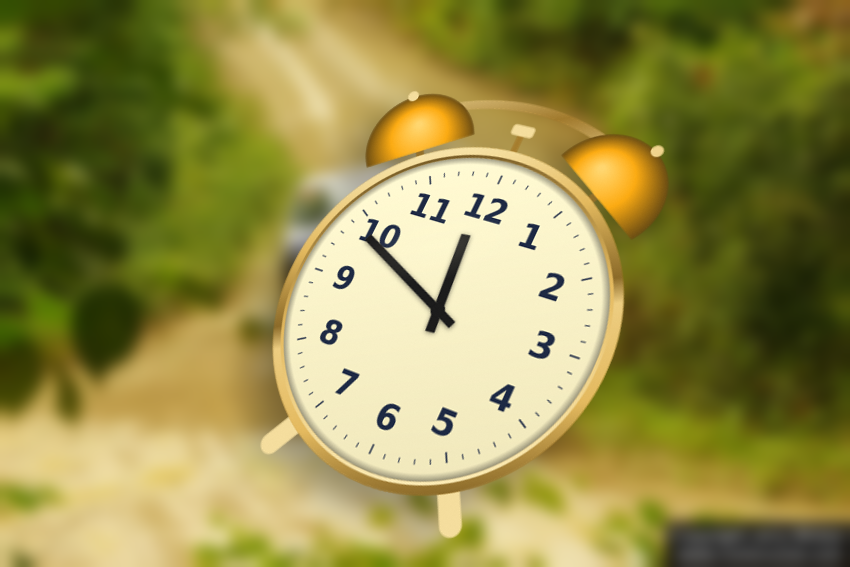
11:49
